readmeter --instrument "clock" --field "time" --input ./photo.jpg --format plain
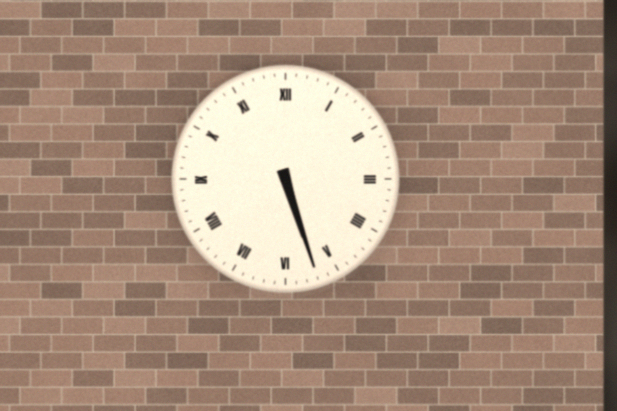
5:27
